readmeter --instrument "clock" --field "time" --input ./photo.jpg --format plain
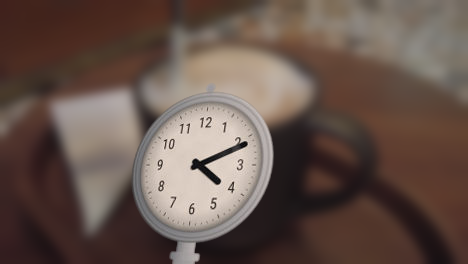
4:11
